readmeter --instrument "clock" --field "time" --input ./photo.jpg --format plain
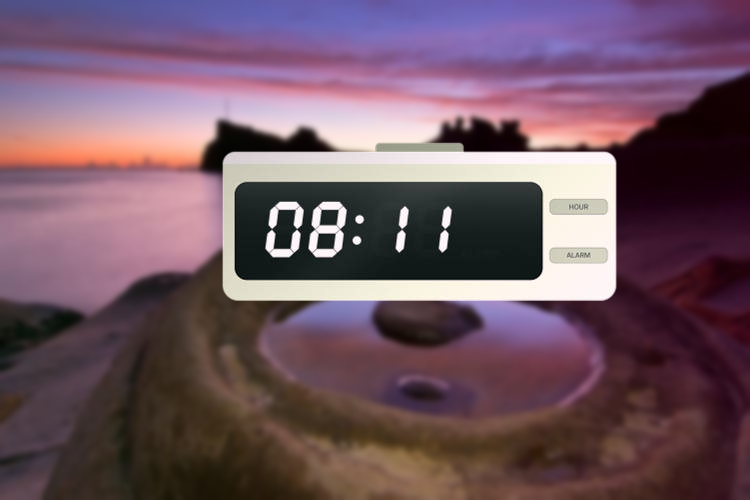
8:11
